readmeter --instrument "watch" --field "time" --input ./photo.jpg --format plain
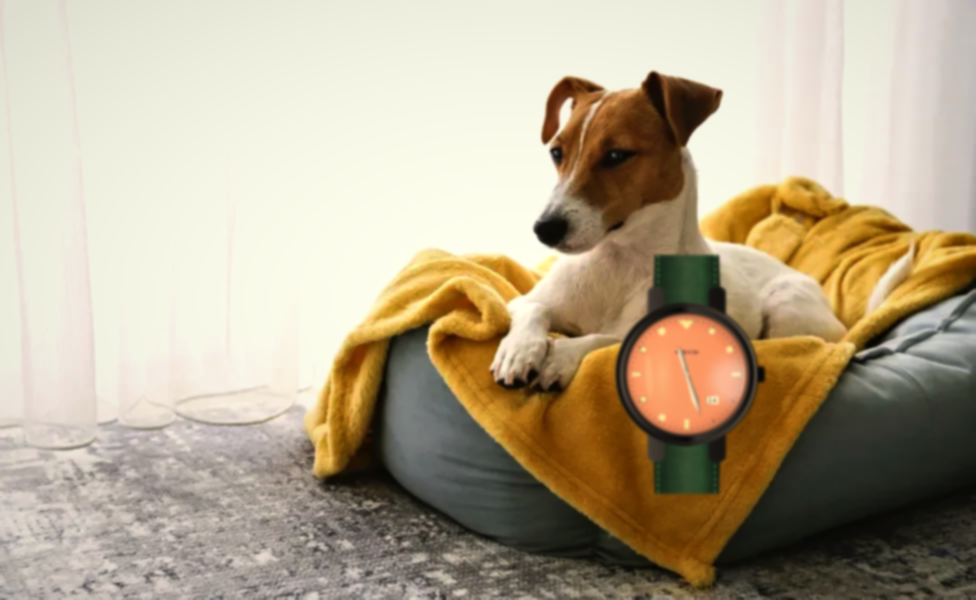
11:27
